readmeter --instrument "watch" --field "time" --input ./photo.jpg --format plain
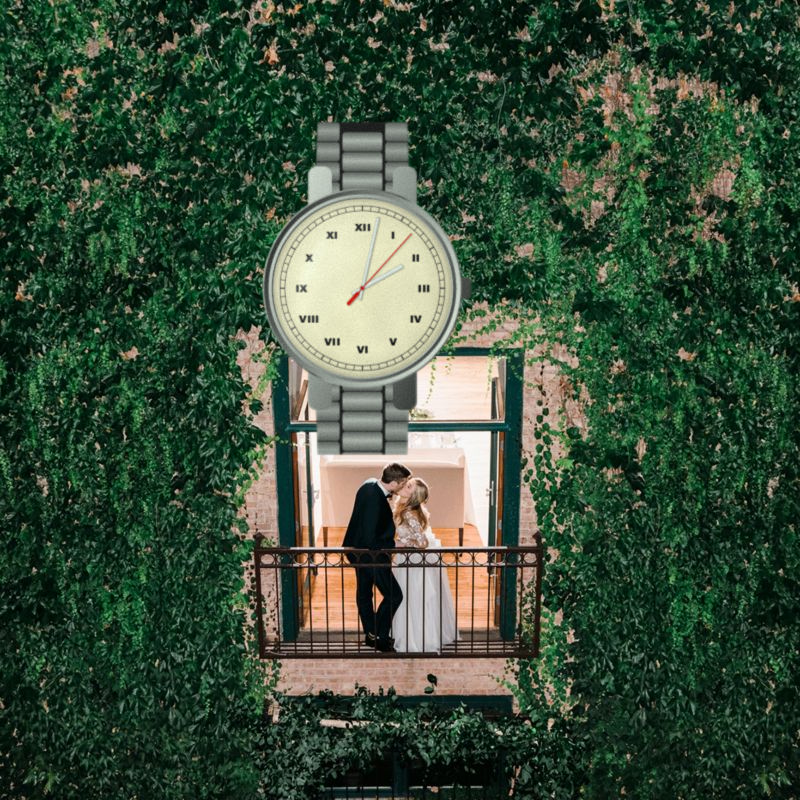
2:02:07
